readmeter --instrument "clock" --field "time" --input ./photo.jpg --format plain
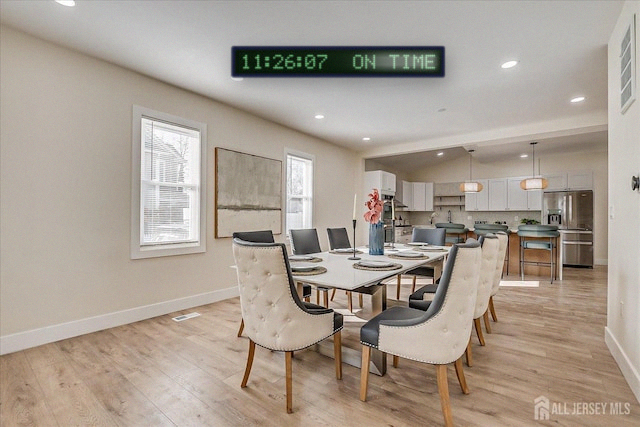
11:26:07
